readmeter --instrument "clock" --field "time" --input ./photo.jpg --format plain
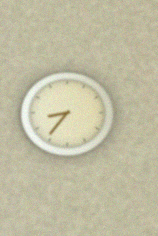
8:36
